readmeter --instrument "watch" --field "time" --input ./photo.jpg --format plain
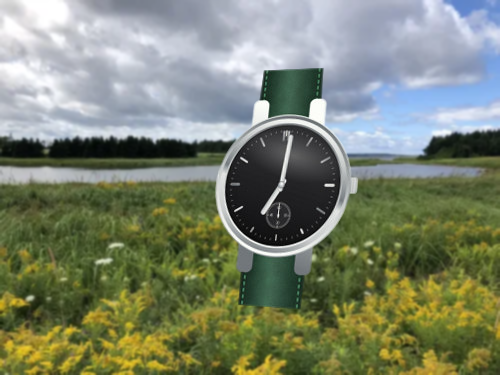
7:01
